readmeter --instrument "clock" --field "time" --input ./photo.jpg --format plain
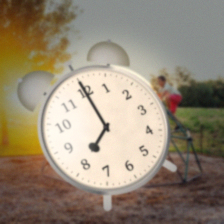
8:00
